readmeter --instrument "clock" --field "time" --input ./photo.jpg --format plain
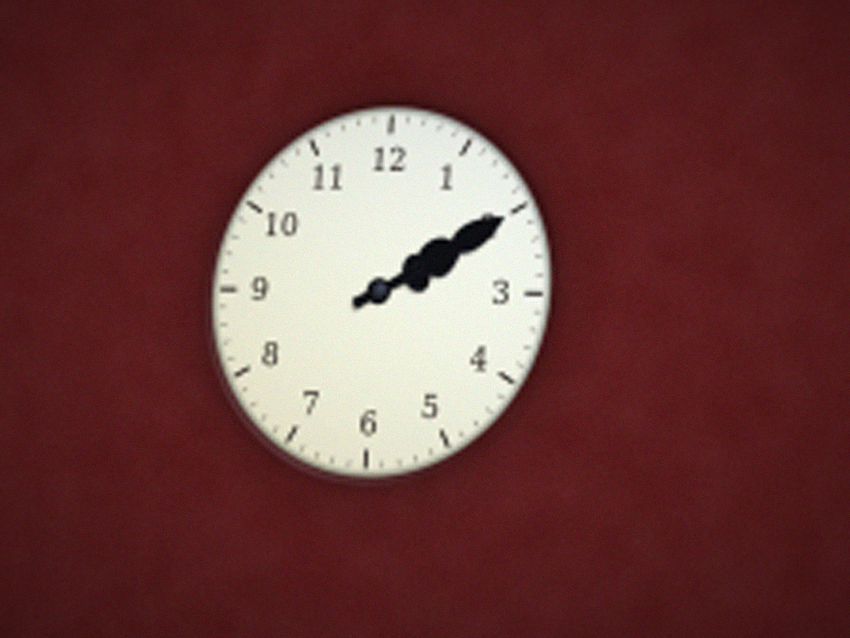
2:10
